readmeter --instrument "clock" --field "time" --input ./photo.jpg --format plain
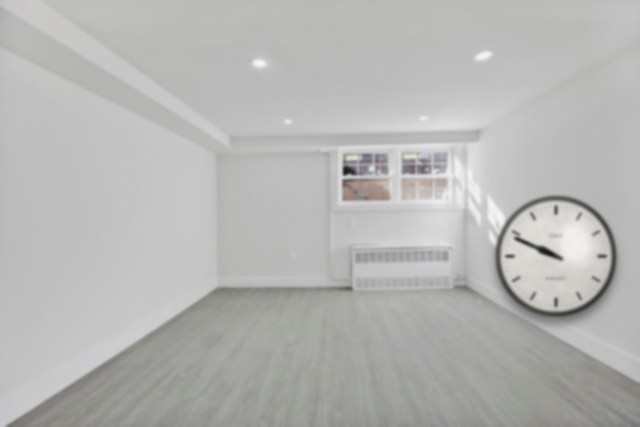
9:49
